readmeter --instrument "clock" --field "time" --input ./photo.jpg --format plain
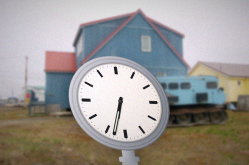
6:33
